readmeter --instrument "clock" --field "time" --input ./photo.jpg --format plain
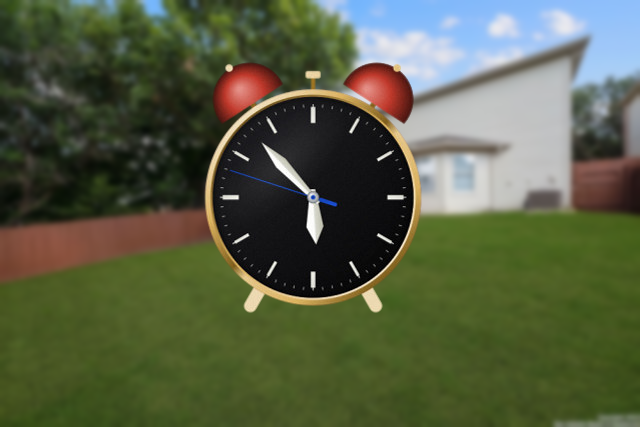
5:52:48
